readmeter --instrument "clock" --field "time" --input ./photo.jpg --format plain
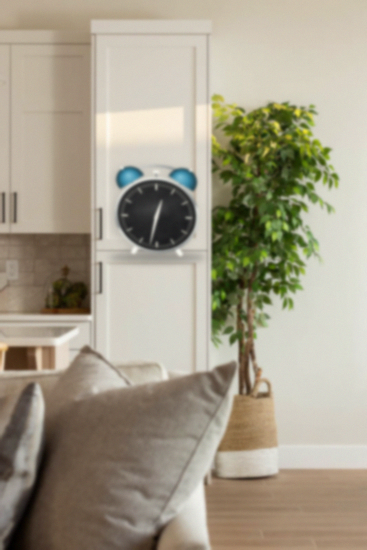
12:32
